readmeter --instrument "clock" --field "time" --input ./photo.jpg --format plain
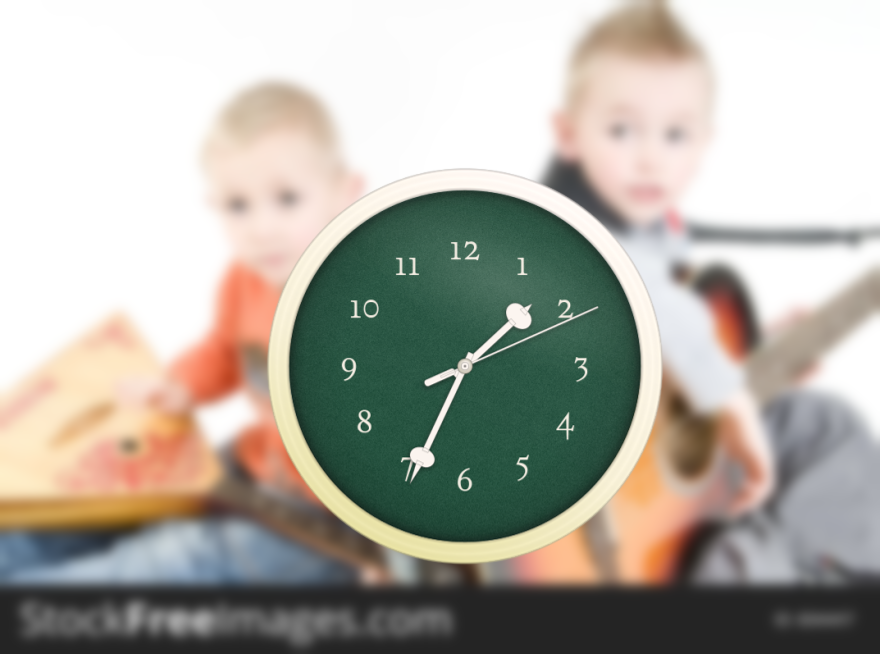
1:34:11
